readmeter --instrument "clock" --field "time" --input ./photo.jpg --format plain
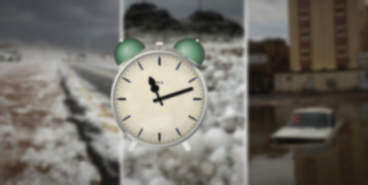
11:12
